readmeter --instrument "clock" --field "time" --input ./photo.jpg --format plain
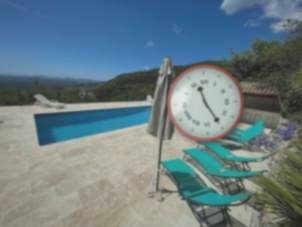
11:25
